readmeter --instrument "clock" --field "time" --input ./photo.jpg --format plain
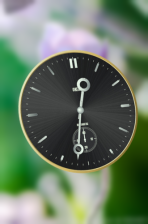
12:32
